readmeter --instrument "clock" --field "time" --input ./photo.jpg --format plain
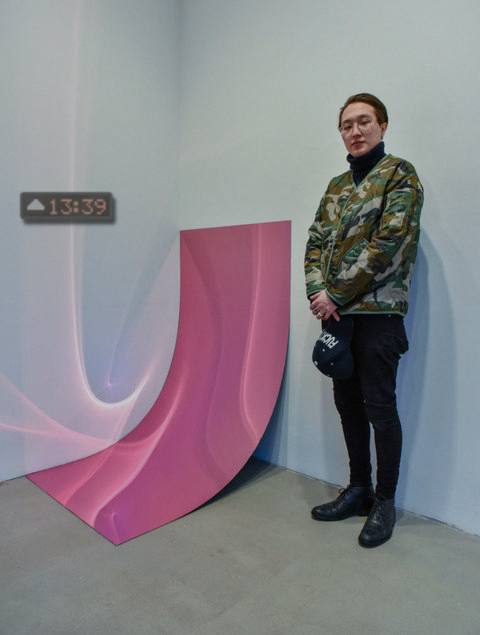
13:39
